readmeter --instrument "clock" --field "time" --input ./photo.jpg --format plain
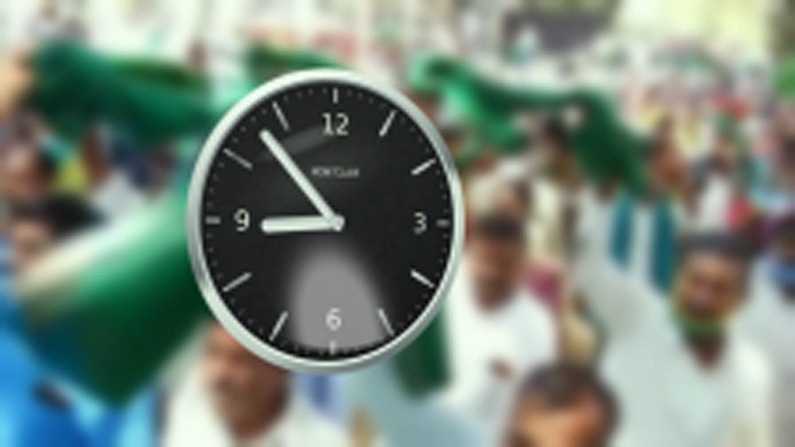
8:53
